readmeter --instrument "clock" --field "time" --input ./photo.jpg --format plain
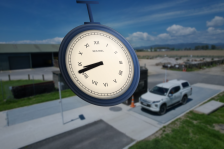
8:42
